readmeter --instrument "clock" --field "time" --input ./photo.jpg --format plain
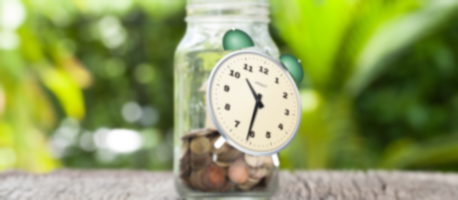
10:31
